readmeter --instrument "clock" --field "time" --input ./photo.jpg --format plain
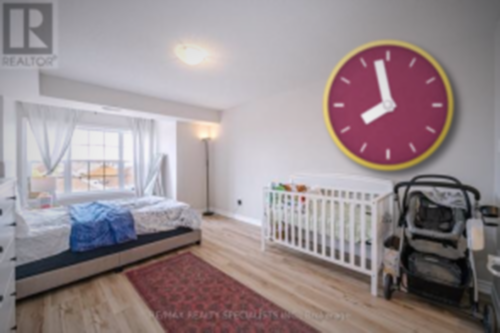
7:58
